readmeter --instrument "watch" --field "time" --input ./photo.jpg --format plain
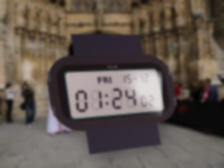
1:24
